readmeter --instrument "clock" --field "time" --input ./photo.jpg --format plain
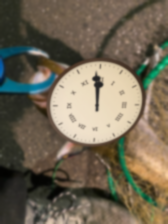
11:59
